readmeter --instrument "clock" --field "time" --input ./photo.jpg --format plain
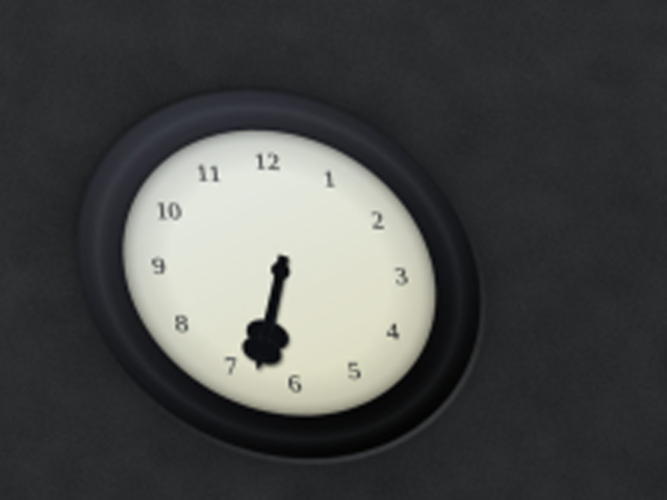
6:33
